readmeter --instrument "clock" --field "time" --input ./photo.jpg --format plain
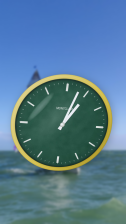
1:03
